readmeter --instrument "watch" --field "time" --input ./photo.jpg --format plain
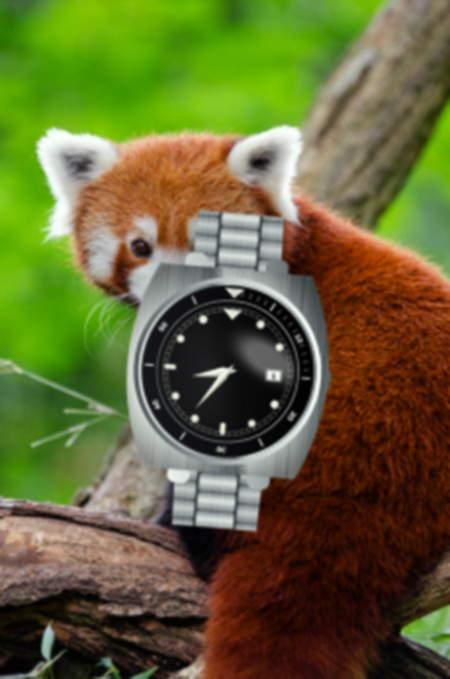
8:36
